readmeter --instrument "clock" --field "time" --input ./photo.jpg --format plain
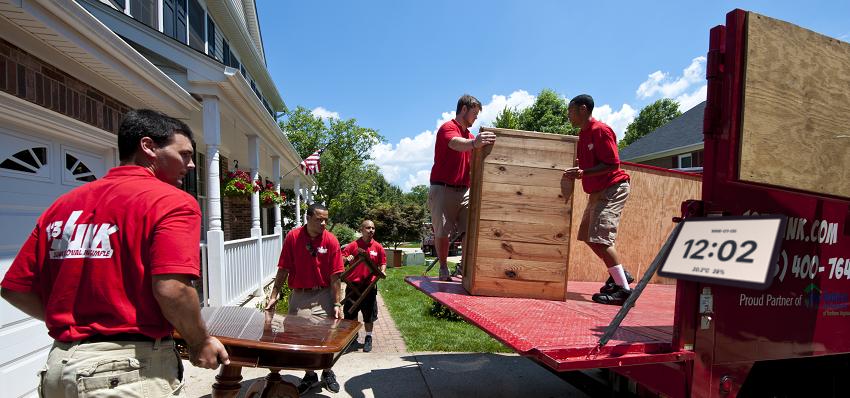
12:02
